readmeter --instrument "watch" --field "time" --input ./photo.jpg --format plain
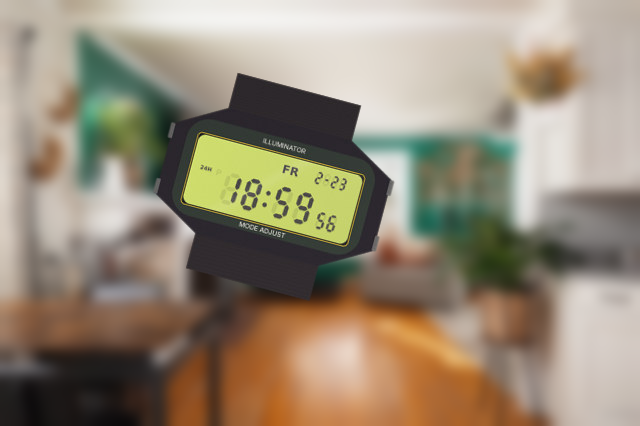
18:59:56
